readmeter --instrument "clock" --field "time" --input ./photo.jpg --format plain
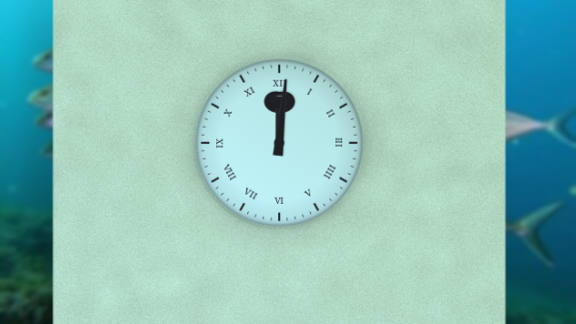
12:01
